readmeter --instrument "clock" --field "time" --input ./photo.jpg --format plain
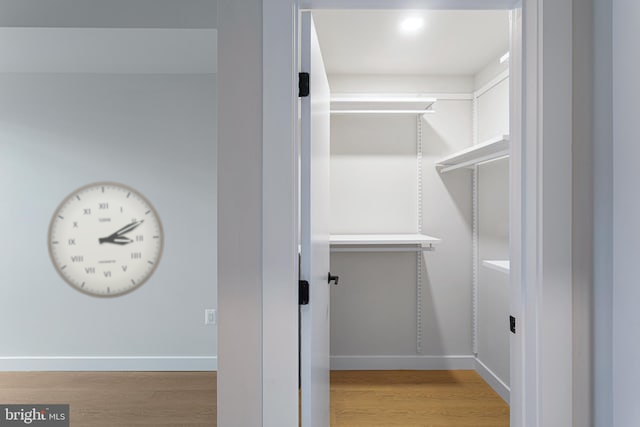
3:11
